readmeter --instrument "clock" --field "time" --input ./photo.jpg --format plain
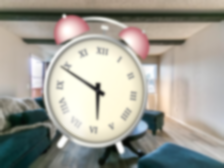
5:49
